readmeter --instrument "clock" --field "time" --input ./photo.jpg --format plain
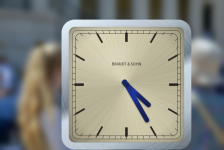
4:25
